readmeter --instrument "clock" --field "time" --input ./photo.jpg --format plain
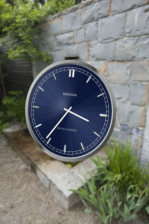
3:36
